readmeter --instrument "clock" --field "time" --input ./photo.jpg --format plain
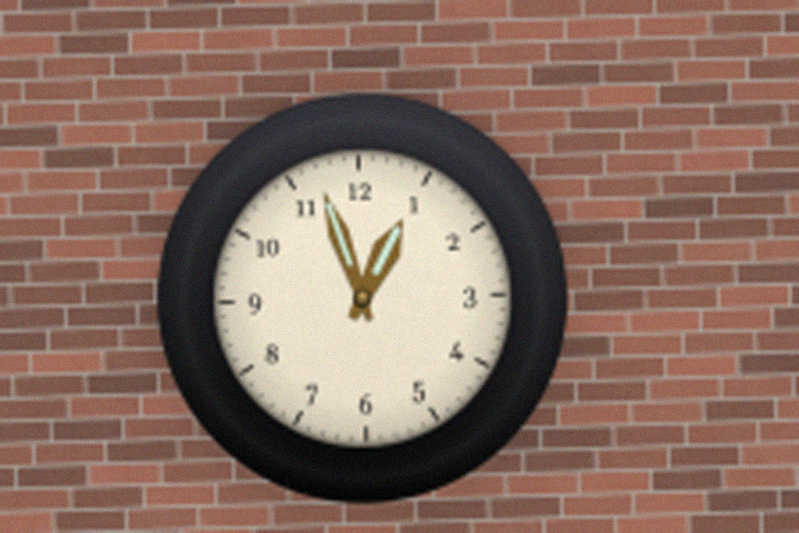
12:57
